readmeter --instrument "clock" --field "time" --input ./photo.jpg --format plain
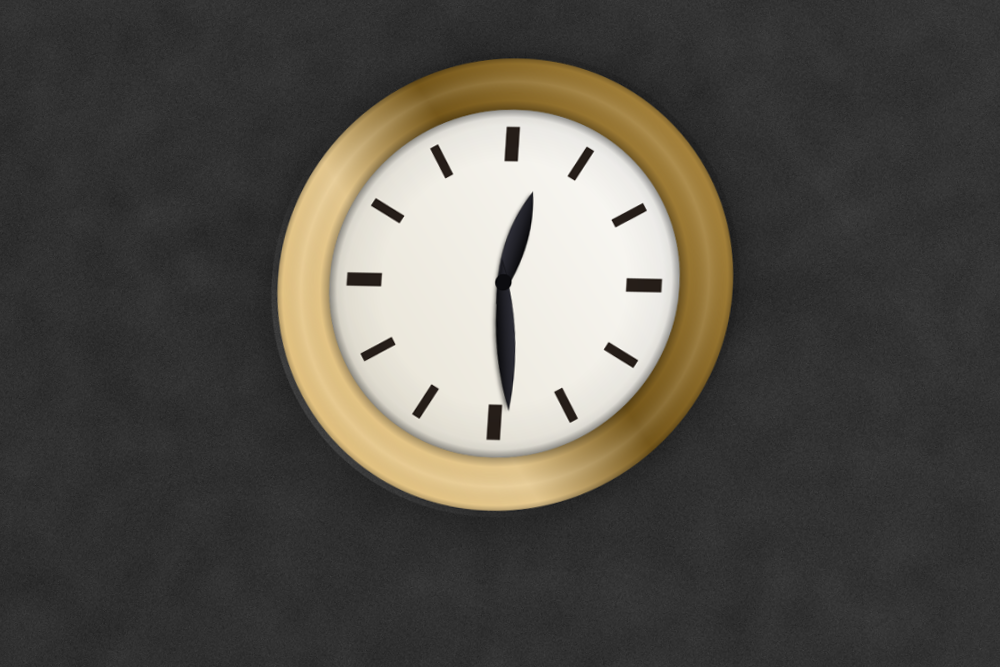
12:29
